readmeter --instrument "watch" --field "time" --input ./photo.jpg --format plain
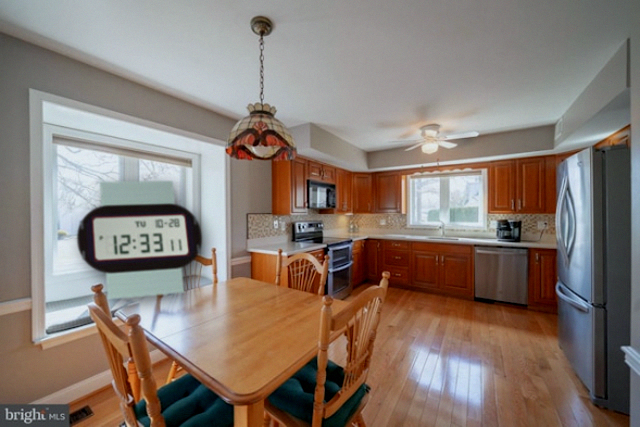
12:33:11
